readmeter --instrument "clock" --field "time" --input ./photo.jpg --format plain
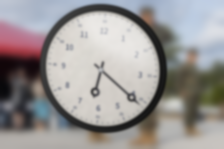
6:21
